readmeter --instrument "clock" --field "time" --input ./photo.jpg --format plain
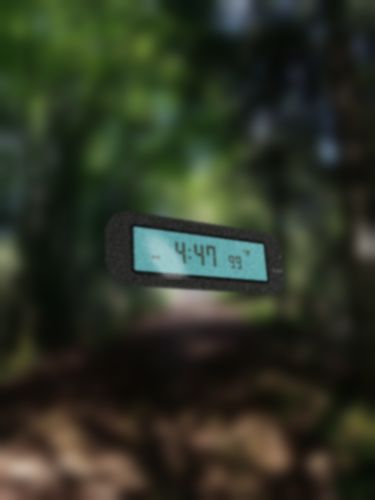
4:47
